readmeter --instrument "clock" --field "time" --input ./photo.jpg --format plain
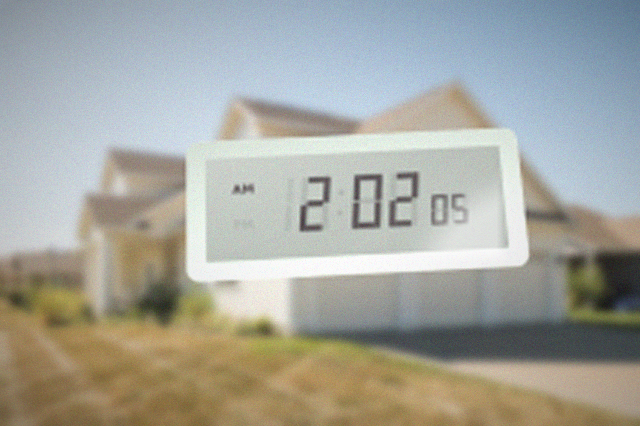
2:02:05
